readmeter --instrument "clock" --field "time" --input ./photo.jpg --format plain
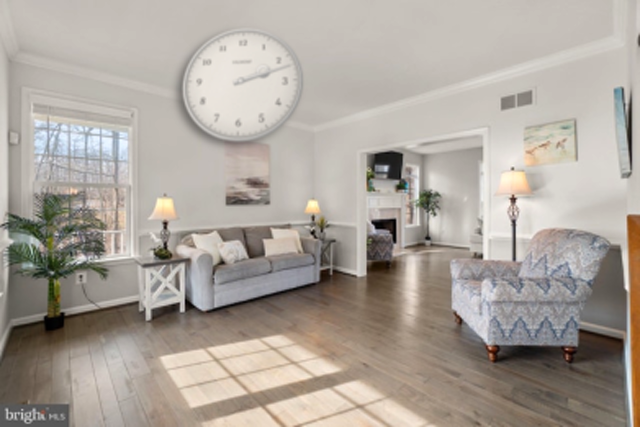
2:12
